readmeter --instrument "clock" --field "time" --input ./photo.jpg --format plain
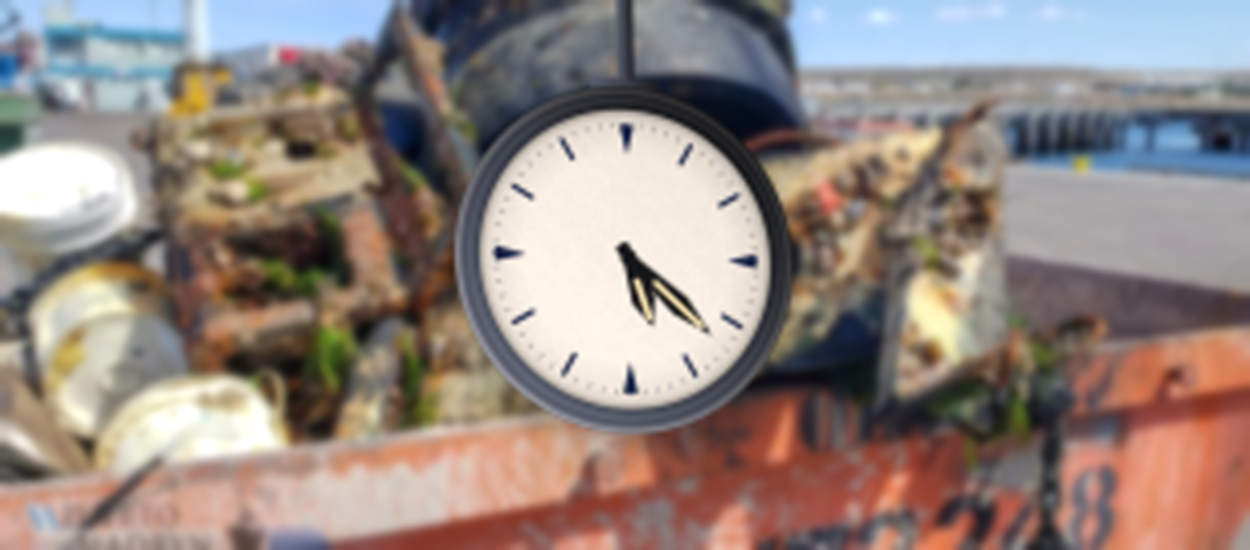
5:22
